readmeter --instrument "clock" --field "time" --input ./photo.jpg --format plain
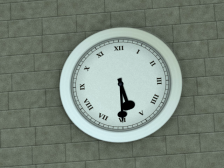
5:30
